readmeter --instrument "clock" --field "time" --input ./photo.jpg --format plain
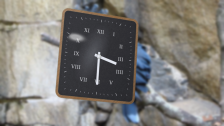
3:30
